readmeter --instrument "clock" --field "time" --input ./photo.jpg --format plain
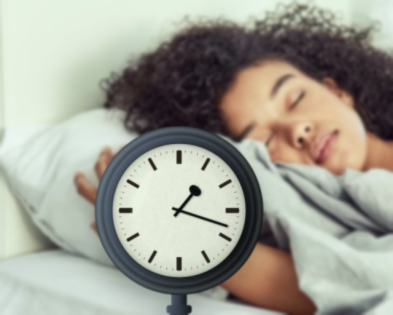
1:18
